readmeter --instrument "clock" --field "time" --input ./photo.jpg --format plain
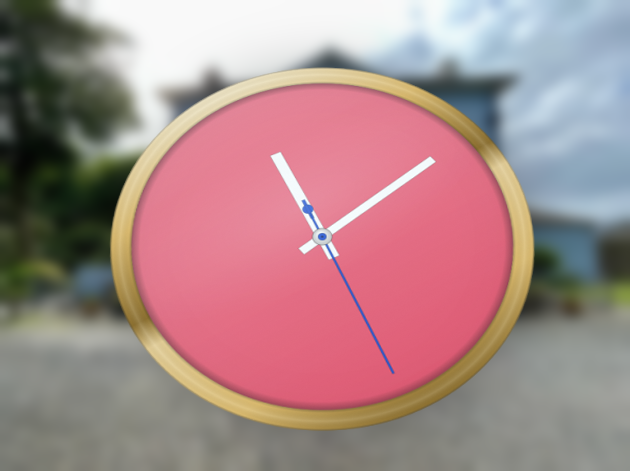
11:08:26
